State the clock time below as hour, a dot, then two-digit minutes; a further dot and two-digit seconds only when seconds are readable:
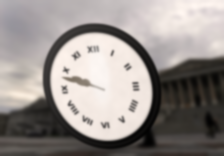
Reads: 9.48
